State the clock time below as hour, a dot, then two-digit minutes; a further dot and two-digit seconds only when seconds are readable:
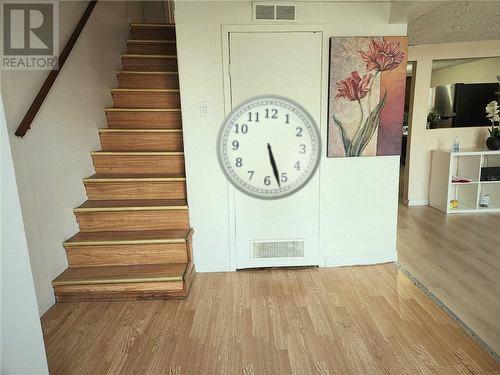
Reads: 5.27
